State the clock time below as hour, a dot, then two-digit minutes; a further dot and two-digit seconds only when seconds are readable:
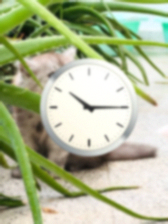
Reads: 10.15
